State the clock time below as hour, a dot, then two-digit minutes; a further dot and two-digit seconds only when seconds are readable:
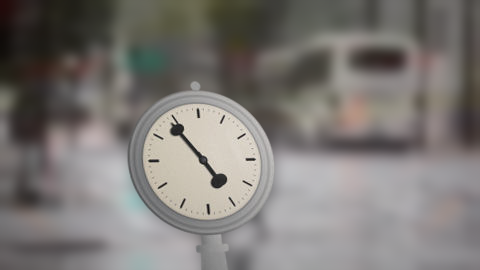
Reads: 4.54
